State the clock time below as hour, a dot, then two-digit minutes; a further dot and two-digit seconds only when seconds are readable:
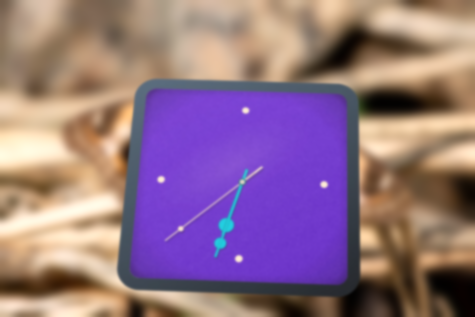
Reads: 6.32.38
